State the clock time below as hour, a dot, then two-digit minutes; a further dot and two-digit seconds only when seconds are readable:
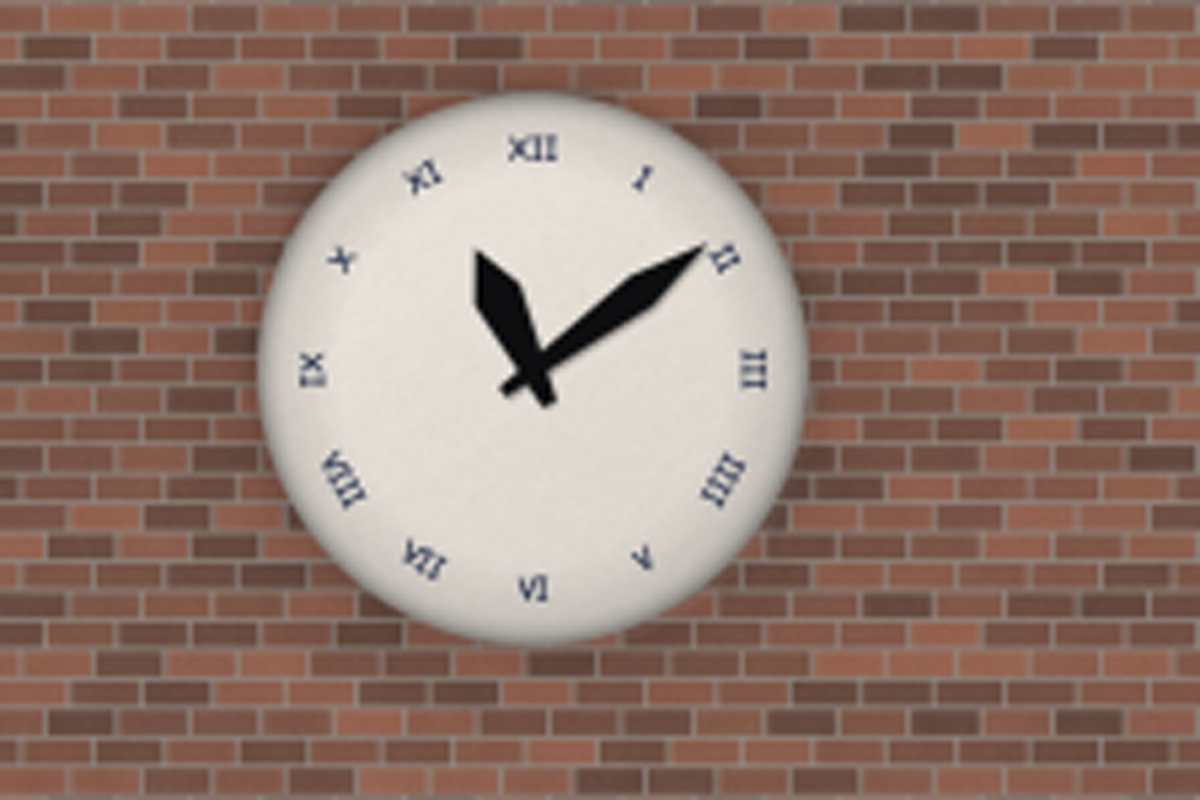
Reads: 11.09
